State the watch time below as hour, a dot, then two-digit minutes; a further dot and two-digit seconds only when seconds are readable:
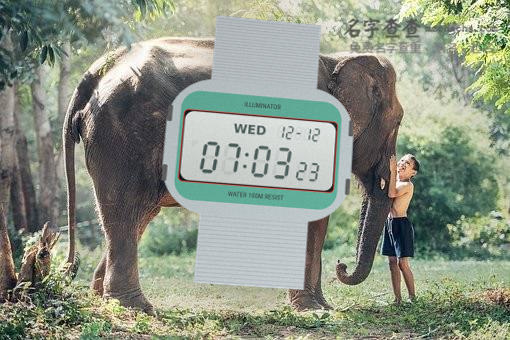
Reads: 7.03.23
